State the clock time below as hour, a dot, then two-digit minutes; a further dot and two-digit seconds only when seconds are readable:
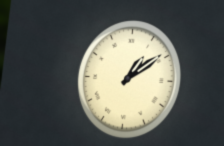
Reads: 1.09
